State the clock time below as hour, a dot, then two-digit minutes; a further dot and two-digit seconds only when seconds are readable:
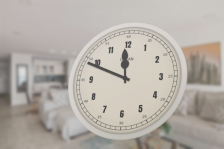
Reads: 11.49
